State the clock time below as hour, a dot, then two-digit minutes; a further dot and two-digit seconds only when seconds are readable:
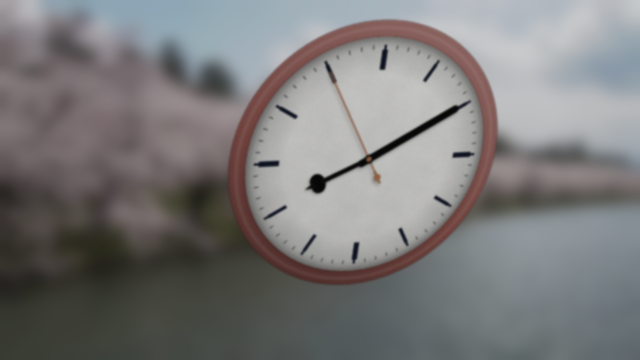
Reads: 8.09.55
